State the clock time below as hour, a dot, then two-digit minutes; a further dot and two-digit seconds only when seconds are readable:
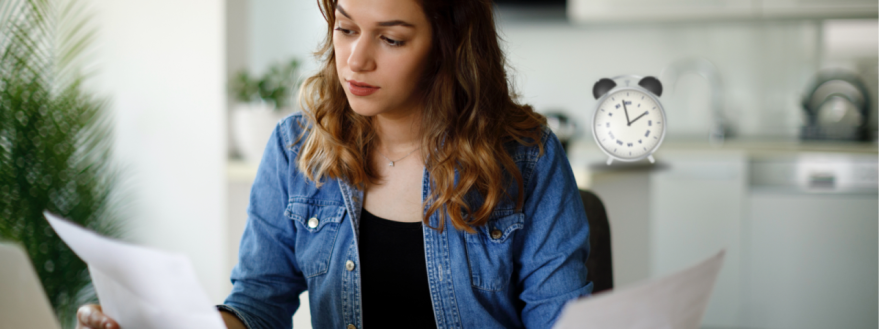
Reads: 1.58
